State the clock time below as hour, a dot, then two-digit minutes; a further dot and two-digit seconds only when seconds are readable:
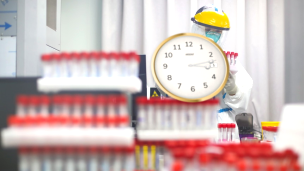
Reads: 3.13
